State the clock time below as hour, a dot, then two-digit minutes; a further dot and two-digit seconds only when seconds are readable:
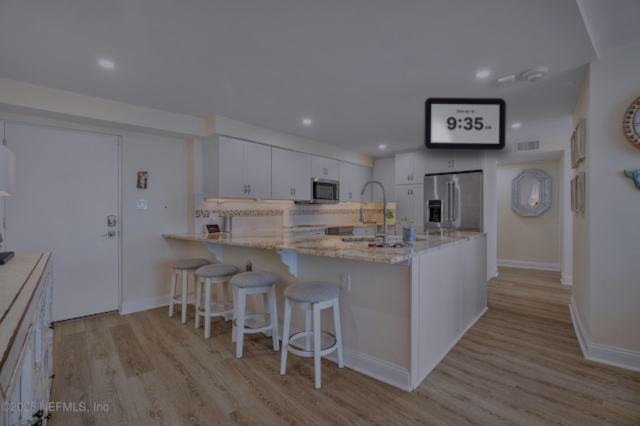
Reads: 9.35
